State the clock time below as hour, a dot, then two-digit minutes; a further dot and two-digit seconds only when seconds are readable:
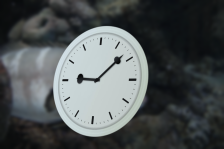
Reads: 9.08
